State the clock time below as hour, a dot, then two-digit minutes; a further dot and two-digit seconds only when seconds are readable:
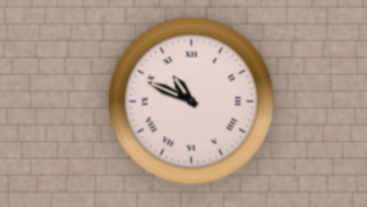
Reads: 10.49
